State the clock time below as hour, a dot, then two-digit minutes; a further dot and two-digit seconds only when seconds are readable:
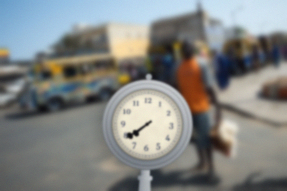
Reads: 7.39
